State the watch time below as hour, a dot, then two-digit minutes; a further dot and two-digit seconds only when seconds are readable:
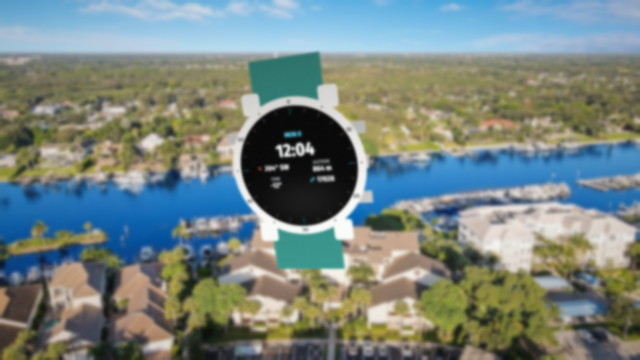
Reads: 12.04
